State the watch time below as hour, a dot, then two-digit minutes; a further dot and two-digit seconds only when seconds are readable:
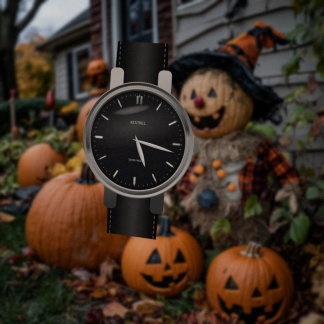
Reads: 5.17
